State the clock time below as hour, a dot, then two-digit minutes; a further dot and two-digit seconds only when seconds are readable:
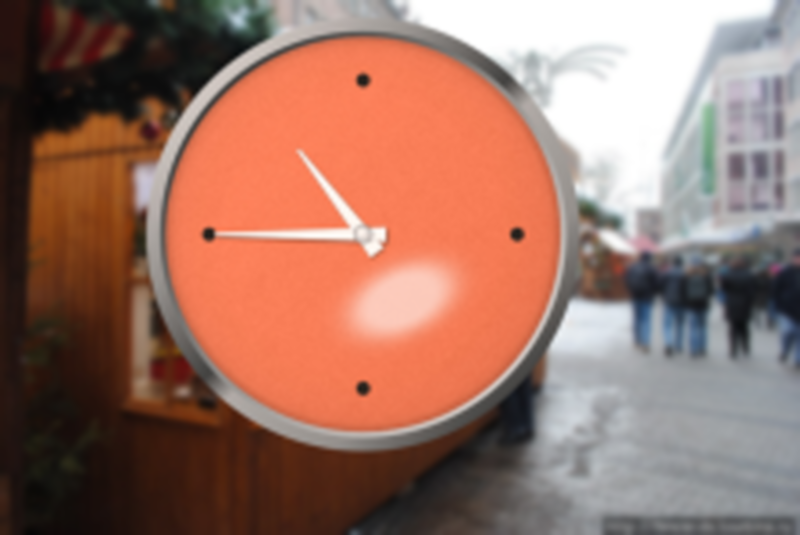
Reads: 10.45
